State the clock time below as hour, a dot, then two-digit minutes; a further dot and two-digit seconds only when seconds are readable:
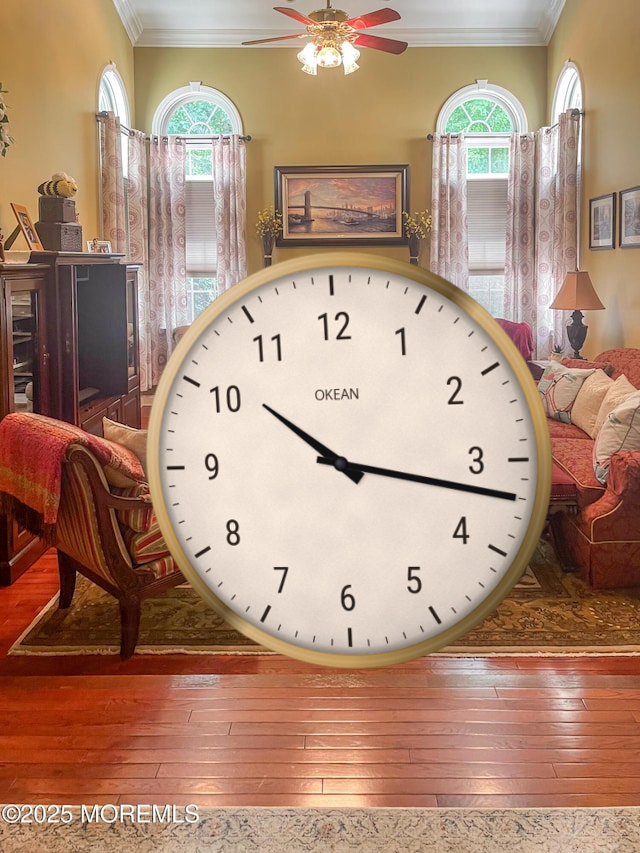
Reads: 10.17
